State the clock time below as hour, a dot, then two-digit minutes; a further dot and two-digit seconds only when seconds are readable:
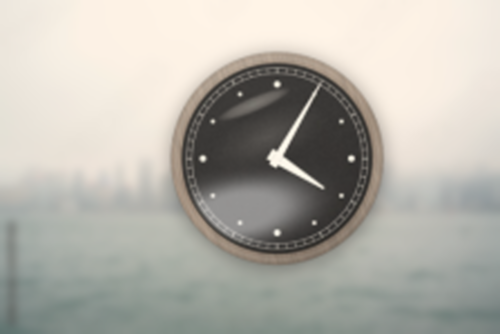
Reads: 4.05
